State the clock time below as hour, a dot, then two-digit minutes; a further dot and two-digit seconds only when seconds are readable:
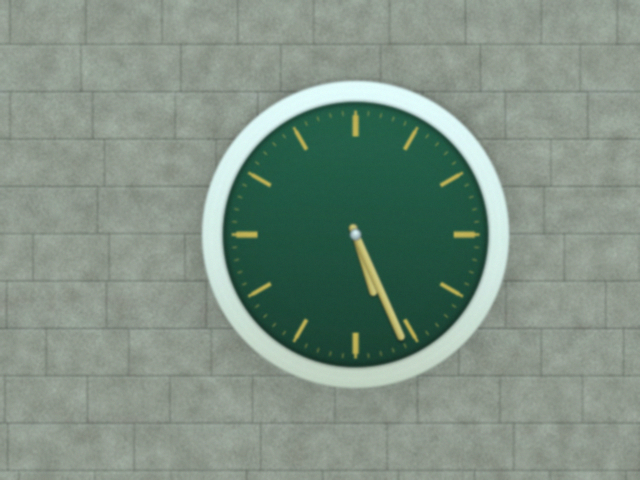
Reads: 5.26
